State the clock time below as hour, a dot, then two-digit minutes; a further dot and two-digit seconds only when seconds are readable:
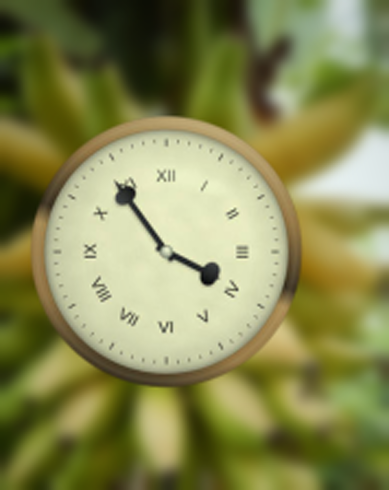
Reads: 3.54
